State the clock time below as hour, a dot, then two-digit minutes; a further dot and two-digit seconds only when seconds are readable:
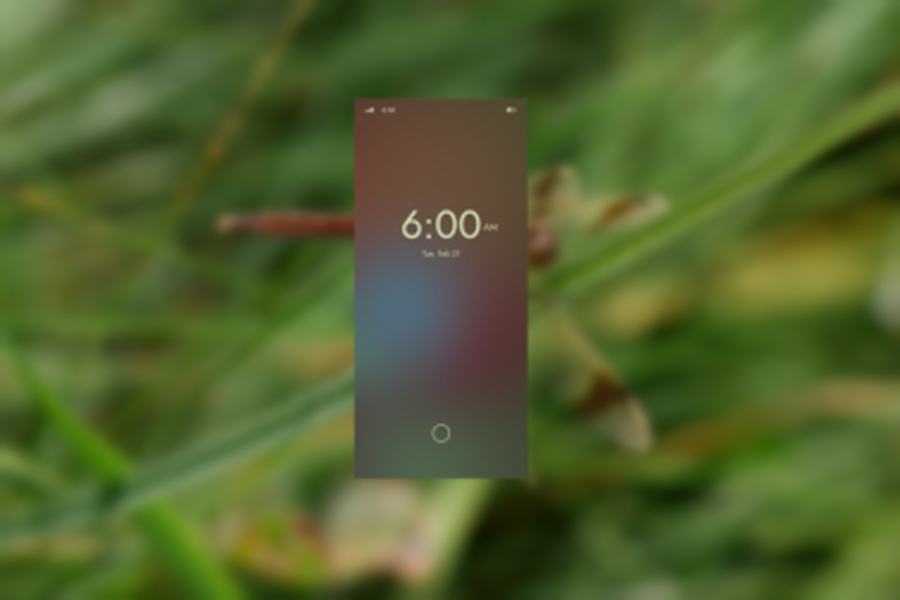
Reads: 6.00
